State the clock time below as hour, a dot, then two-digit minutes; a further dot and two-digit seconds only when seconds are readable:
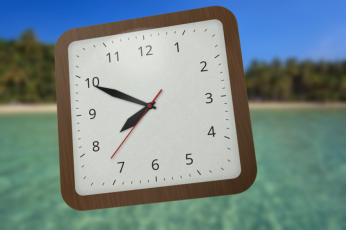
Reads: 7.49.37
